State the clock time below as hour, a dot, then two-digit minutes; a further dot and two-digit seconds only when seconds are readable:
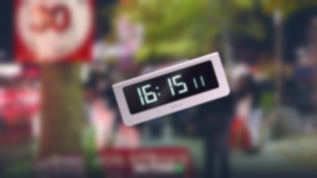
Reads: 16.15
